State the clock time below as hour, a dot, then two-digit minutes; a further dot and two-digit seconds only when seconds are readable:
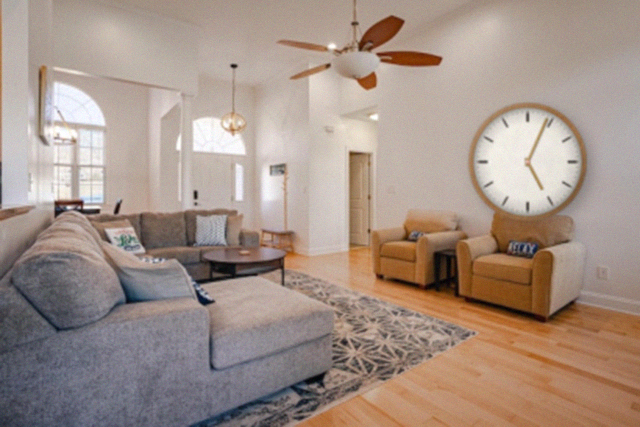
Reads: 5.04
